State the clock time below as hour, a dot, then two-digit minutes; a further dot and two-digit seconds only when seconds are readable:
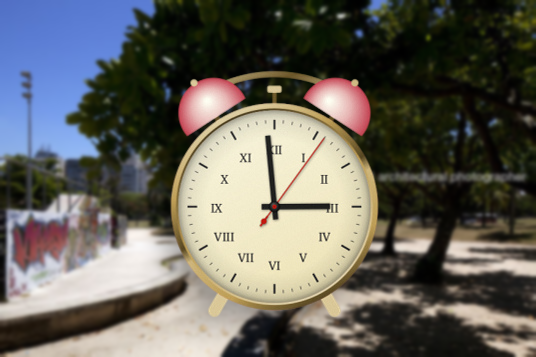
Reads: 2.59.06
